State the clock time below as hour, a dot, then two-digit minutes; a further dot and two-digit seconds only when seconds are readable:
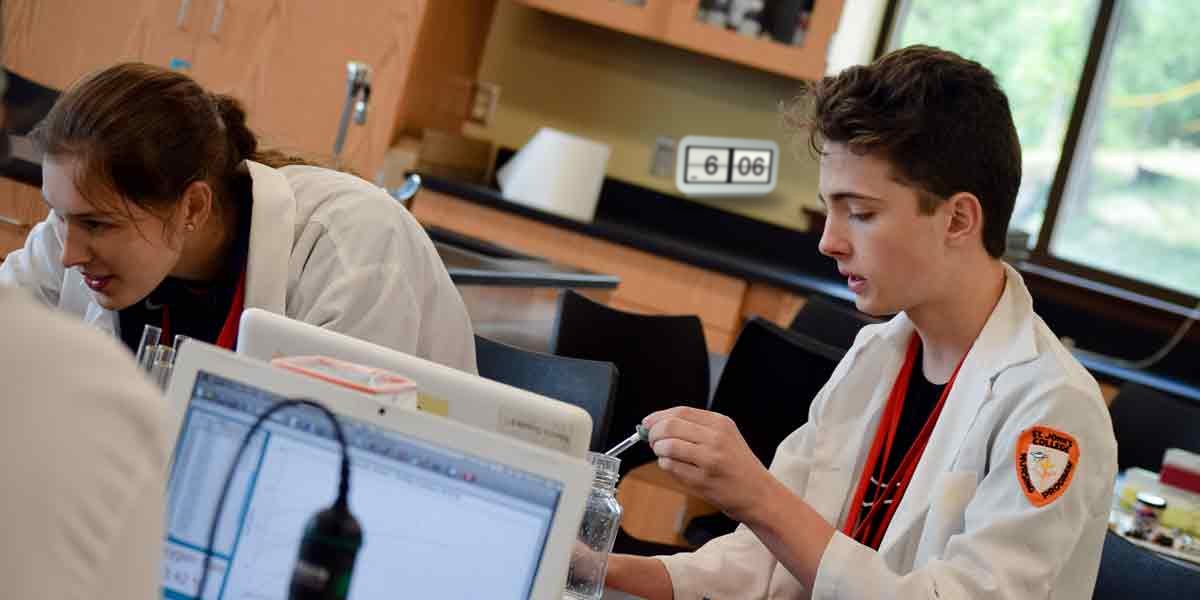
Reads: 6.06
